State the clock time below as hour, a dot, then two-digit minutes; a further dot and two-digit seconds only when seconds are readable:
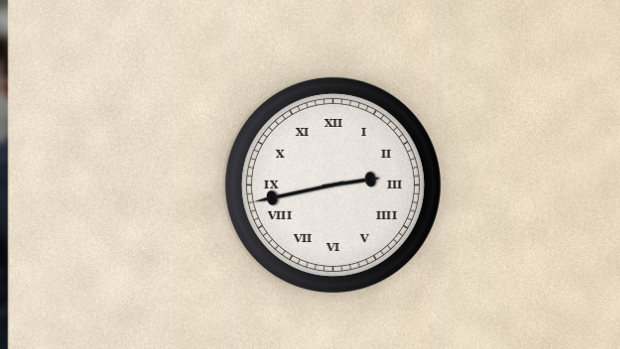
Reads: 2.43
